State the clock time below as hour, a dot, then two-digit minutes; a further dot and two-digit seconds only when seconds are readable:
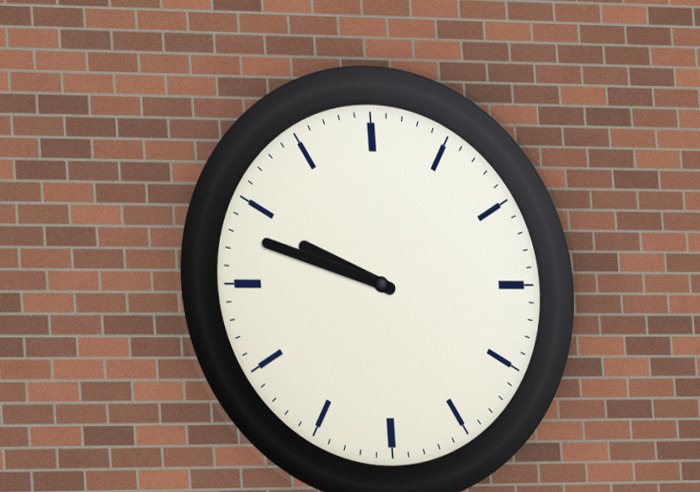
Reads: 9.48
